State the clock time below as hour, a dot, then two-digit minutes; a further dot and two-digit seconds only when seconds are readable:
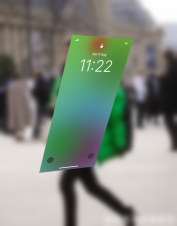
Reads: 11.22
